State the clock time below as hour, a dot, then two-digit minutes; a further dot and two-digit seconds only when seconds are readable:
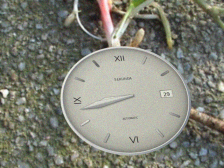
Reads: 8.43
